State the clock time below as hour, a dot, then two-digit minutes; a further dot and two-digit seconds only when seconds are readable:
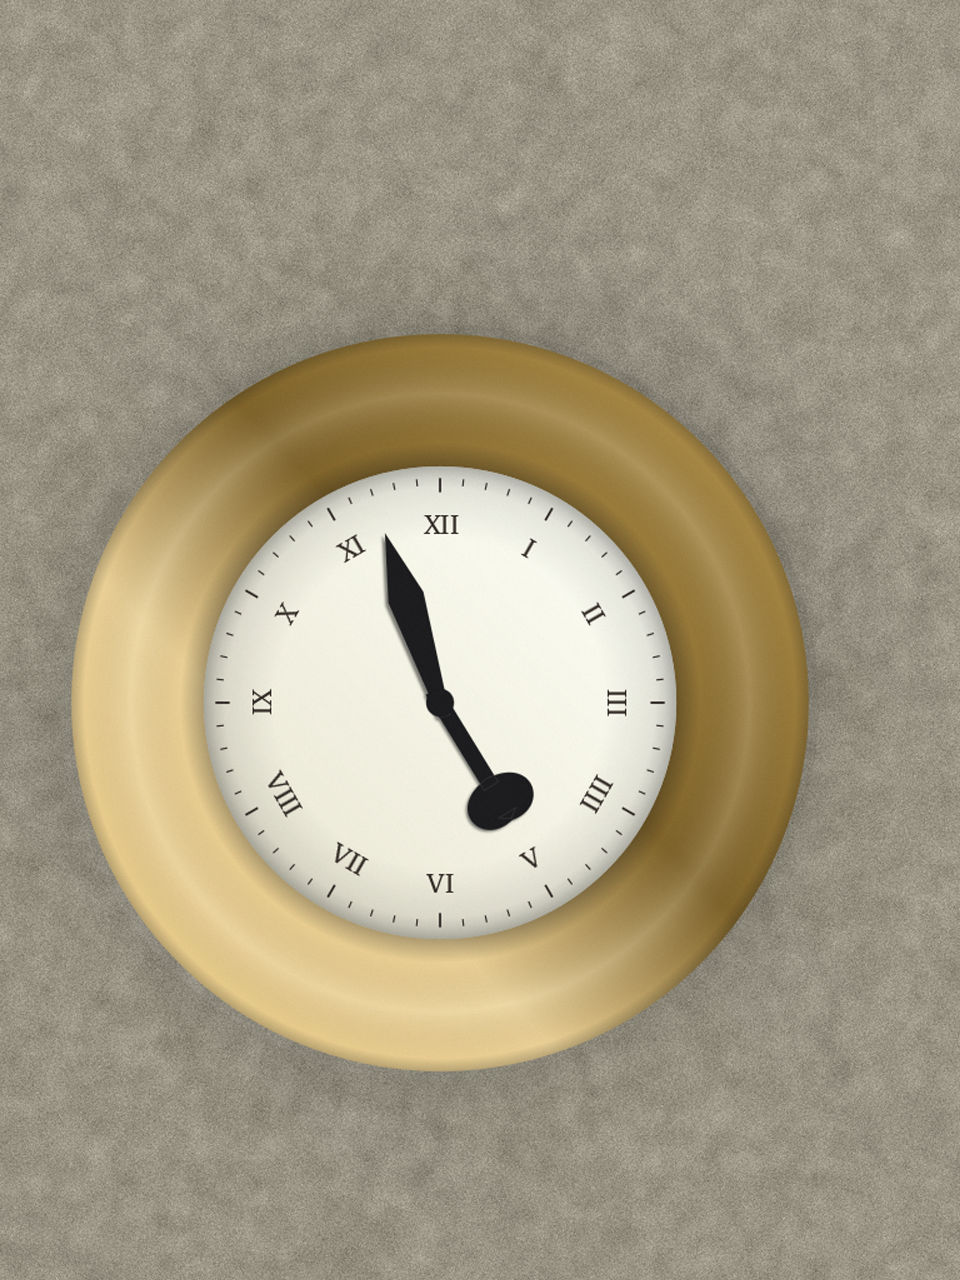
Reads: 4.57
